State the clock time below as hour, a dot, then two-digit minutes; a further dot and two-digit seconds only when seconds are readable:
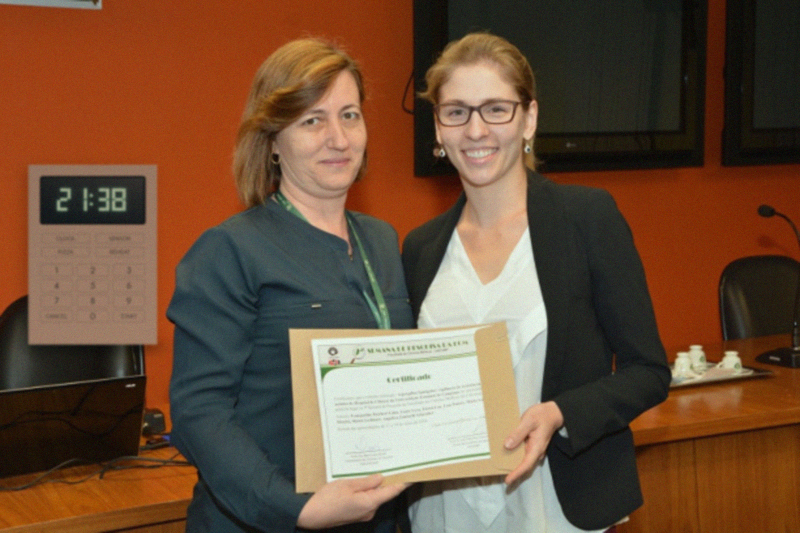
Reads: 21.38
